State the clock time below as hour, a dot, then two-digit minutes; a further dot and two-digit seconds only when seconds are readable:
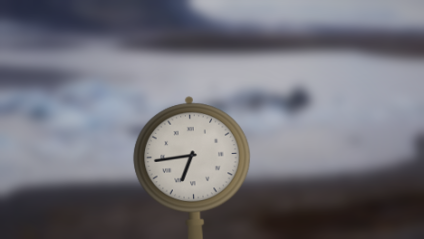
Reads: 6.44
